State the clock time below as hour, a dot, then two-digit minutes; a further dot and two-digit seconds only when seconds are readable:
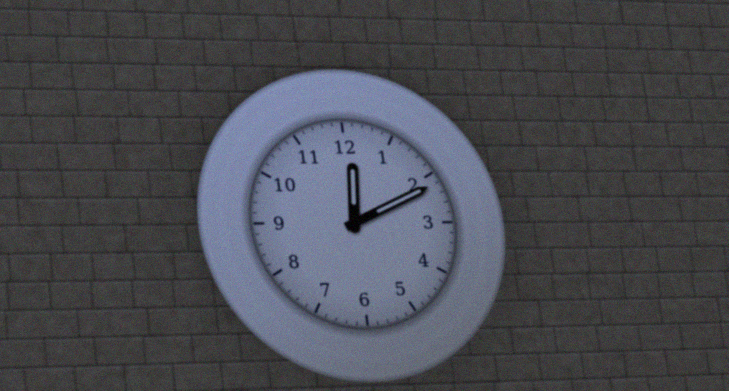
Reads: 12.11
